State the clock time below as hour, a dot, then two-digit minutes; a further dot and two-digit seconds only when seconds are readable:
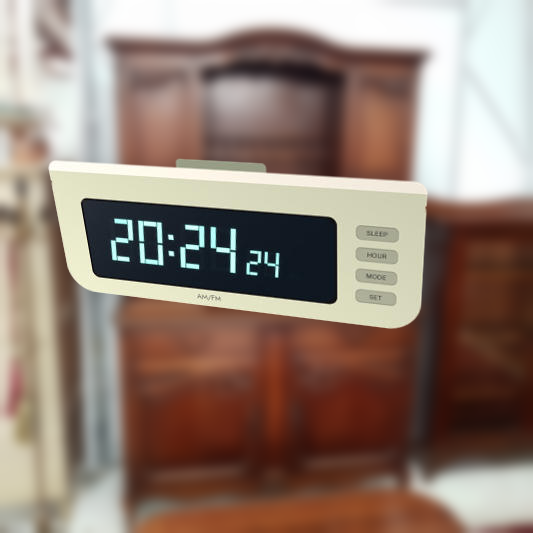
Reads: 20.24.24
